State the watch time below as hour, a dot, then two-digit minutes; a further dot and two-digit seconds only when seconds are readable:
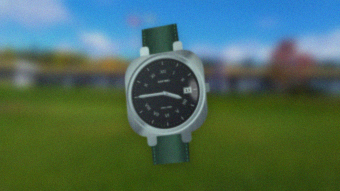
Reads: 3.45
